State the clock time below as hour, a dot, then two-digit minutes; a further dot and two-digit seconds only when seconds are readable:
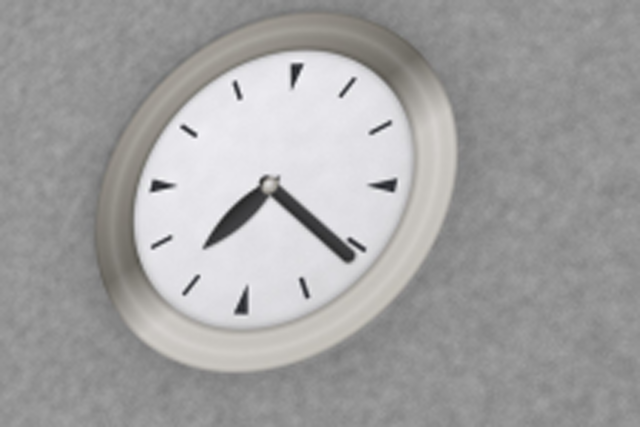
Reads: 7.21
